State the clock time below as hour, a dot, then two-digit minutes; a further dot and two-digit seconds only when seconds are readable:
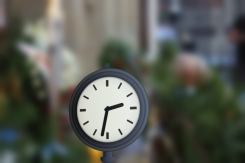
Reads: 2.32
